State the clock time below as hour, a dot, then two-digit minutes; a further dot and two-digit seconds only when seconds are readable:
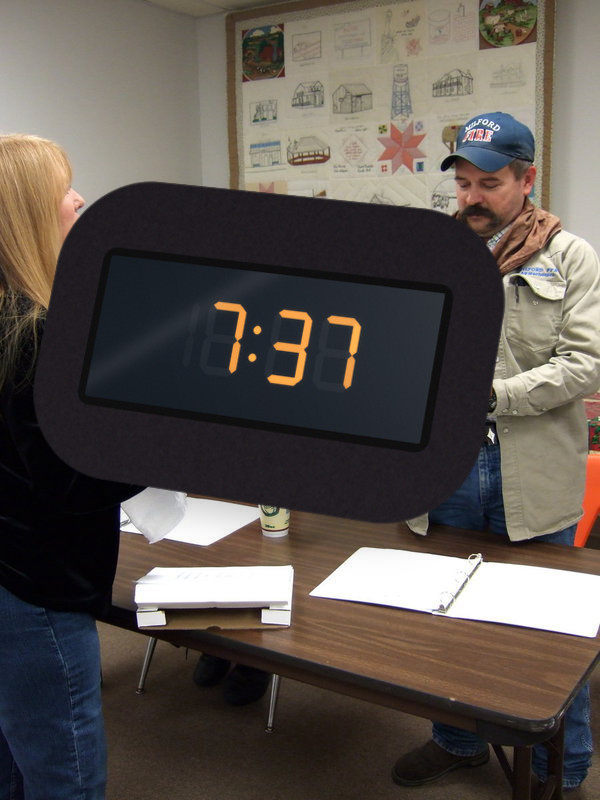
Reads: 7.37
